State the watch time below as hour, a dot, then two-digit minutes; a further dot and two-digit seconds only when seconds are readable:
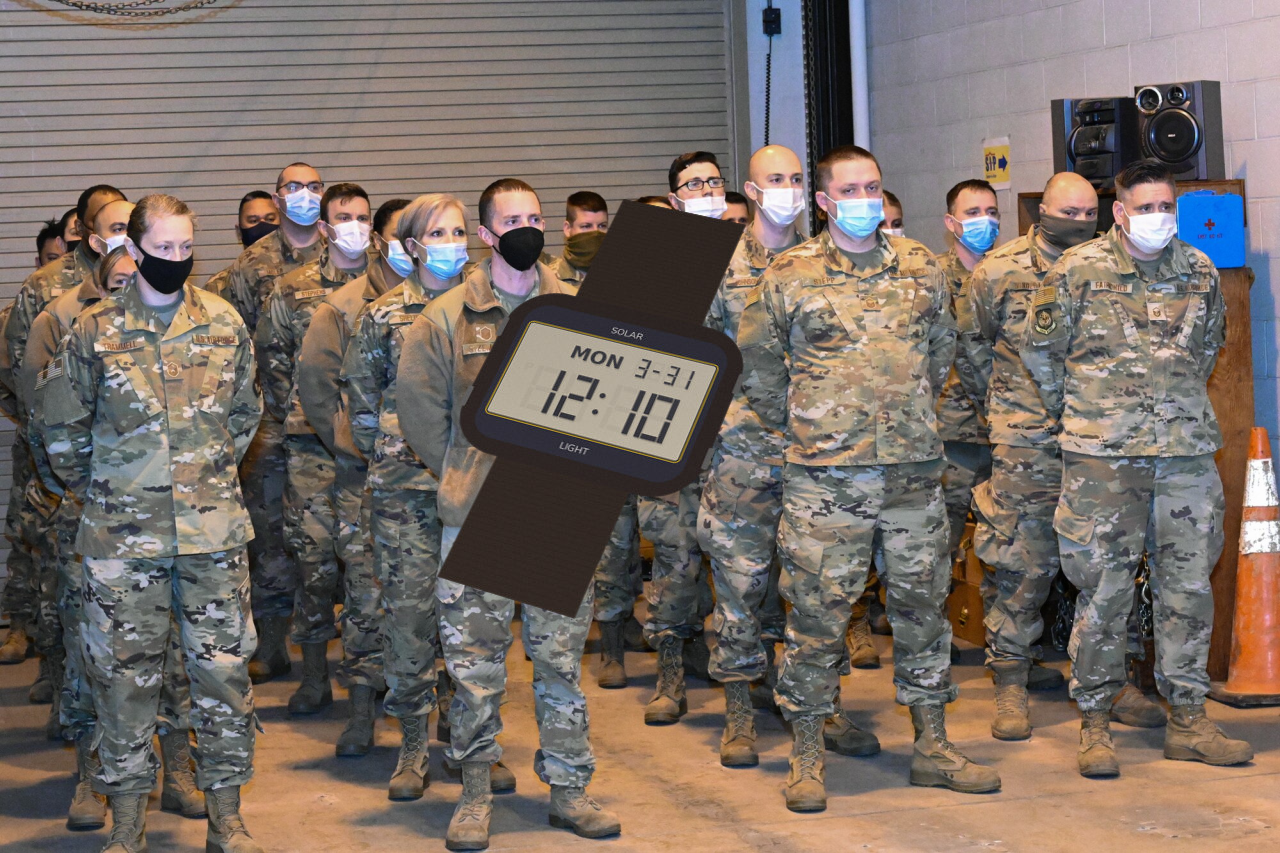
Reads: 12.10
